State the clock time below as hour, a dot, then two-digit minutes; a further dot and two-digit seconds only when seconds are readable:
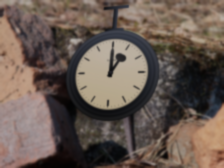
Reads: 1.00
